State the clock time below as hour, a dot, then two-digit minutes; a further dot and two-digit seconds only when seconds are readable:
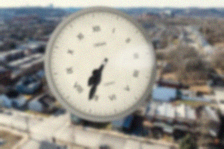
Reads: 7.36
